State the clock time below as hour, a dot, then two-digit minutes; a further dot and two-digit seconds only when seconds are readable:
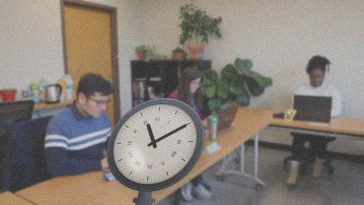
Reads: 11.10
